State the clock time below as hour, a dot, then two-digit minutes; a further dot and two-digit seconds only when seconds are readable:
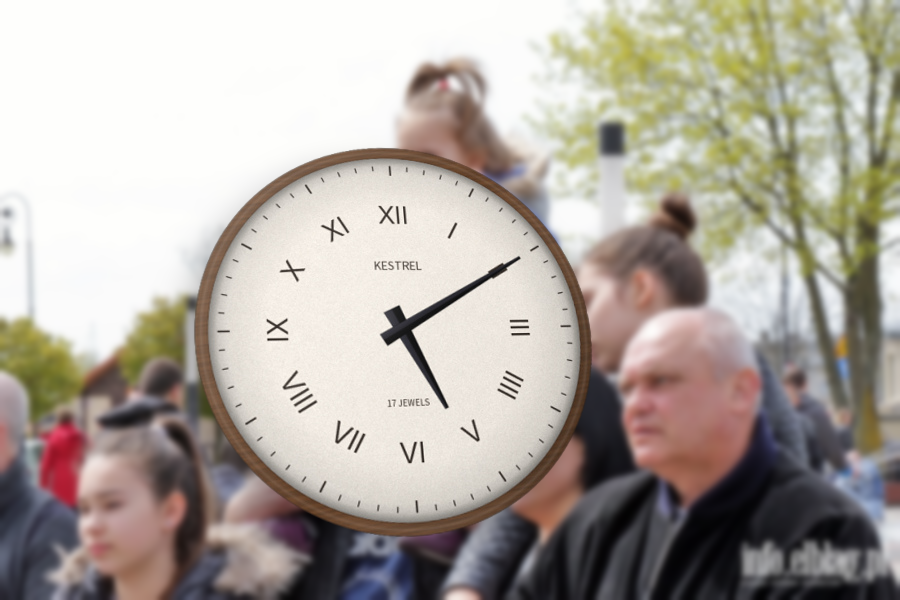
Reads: 5.10
